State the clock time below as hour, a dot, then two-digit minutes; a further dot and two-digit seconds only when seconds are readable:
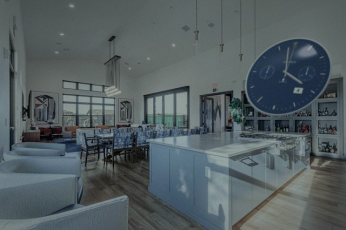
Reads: 3.58
